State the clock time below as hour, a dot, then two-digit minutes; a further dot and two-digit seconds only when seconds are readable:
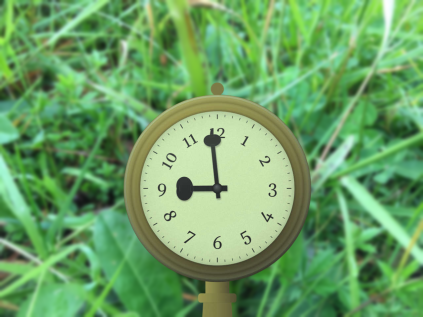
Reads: 8.59
